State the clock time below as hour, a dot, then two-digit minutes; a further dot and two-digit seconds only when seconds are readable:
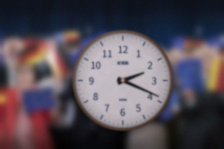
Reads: 2.19
